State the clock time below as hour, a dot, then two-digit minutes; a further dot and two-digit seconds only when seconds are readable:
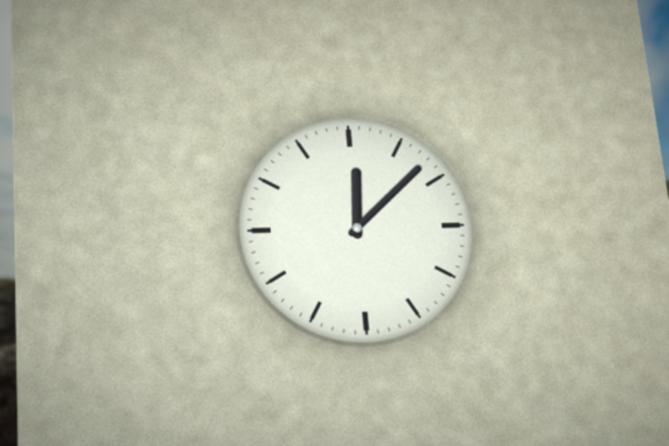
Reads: 12.08
